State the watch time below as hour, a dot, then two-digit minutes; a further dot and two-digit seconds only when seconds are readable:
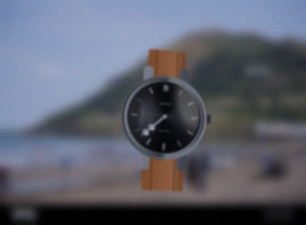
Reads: 7.38
